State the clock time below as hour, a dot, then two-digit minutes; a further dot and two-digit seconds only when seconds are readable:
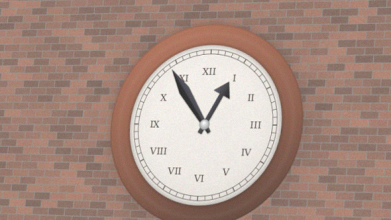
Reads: 12.54
